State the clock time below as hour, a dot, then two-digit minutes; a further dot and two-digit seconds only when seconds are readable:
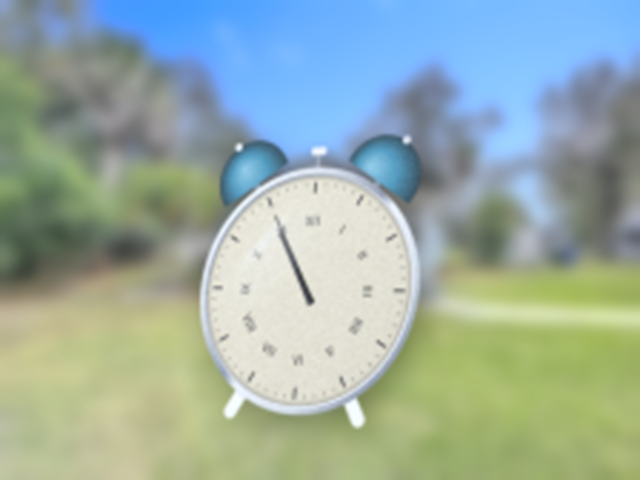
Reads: 10.55
